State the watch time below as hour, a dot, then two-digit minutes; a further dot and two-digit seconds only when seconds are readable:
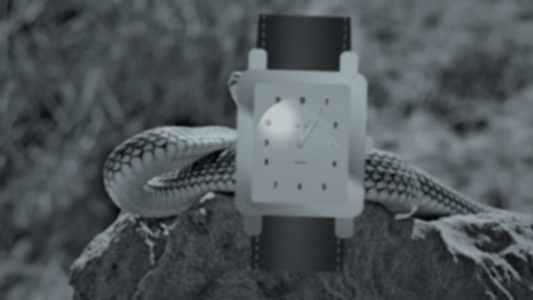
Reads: 12.05
